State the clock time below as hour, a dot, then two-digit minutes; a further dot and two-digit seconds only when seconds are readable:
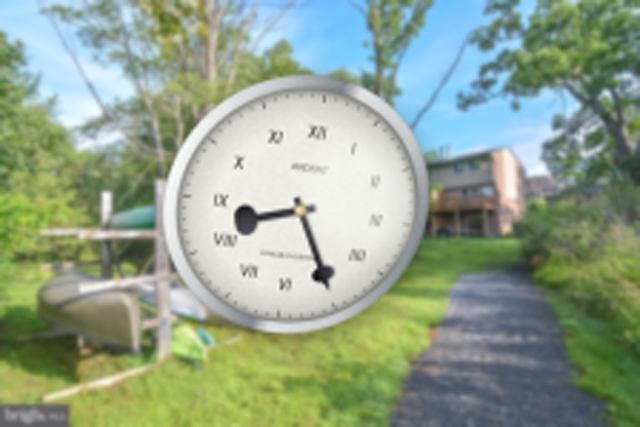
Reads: 8.25
